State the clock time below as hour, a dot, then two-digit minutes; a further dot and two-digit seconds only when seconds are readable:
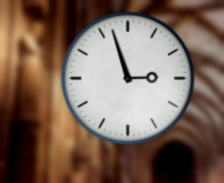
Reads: 2.57
